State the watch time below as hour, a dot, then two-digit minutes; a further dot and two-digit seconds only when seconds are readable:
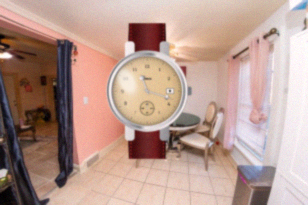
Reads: 11.18
